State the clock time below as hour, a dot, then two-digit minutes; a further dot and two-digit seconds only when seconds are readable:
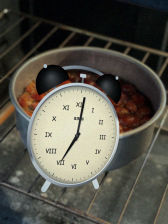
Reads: 7.01
